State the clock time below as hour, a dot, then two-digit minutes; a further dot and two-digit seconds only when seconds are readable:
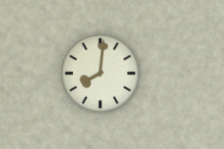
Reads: 8.01
